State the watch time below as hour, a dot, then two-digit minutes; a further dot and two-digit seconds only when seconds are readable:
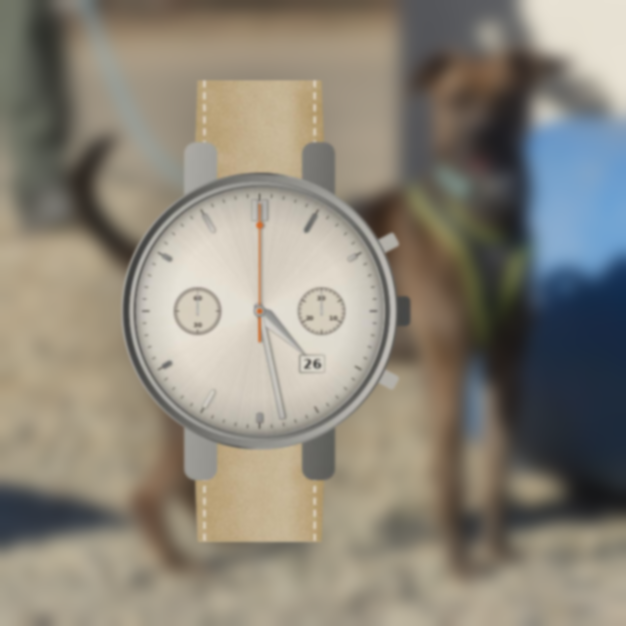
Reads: 4.28
